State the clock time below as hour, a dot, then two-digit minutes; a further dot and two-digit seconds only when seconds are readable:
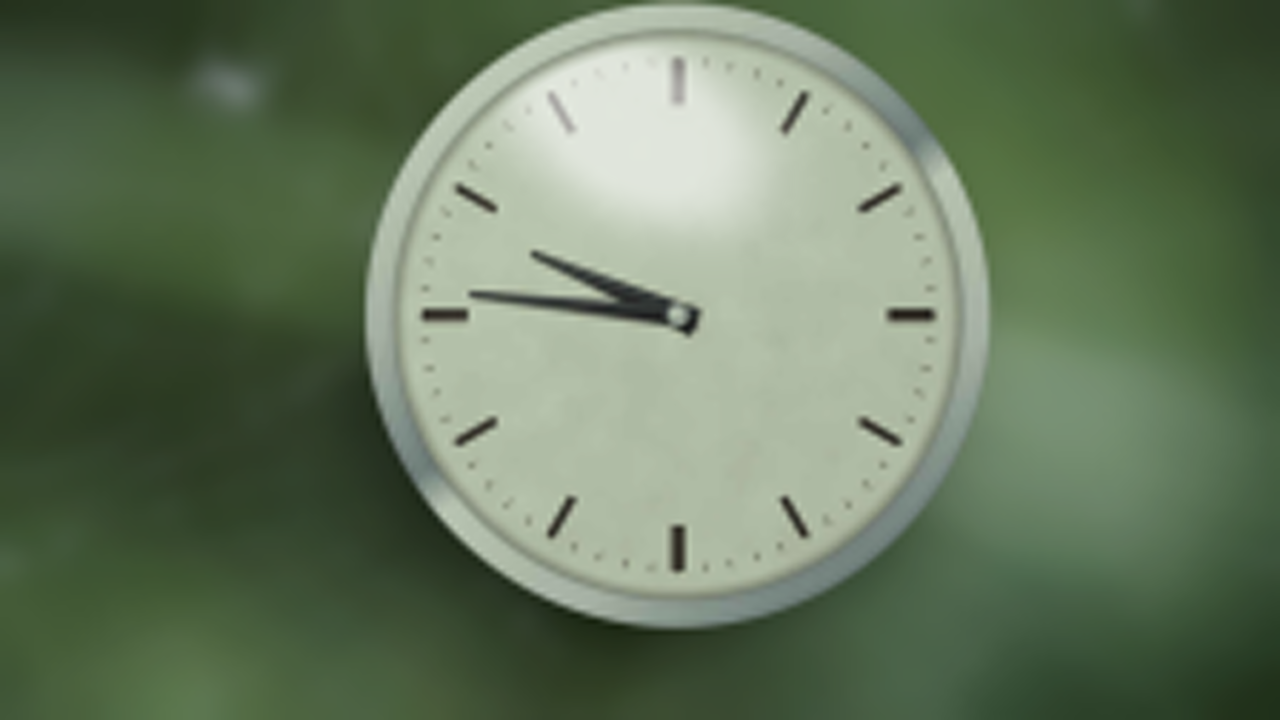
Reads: 9.46
